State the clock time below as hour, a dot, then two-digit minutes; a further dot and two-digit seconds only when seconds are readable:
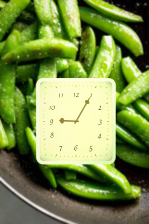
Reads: 9.05
